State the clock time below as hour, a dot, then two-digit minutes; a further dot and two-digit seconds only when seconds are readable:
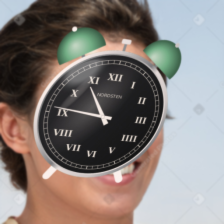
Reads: 10.46
